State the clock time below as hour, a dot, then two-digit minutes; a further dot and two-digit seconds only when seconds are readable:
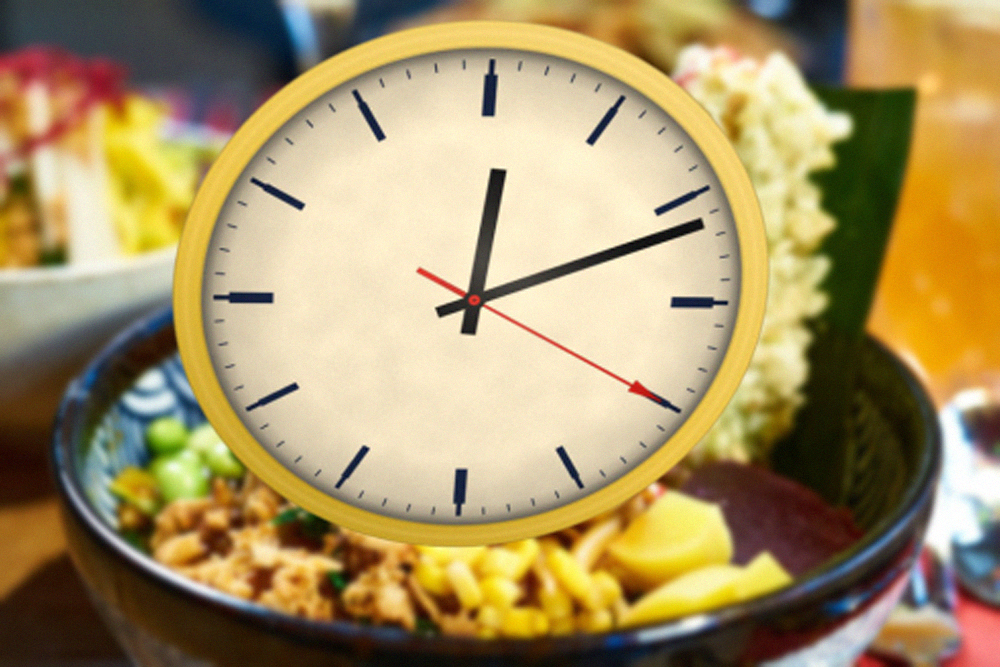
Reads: 12.11.20
